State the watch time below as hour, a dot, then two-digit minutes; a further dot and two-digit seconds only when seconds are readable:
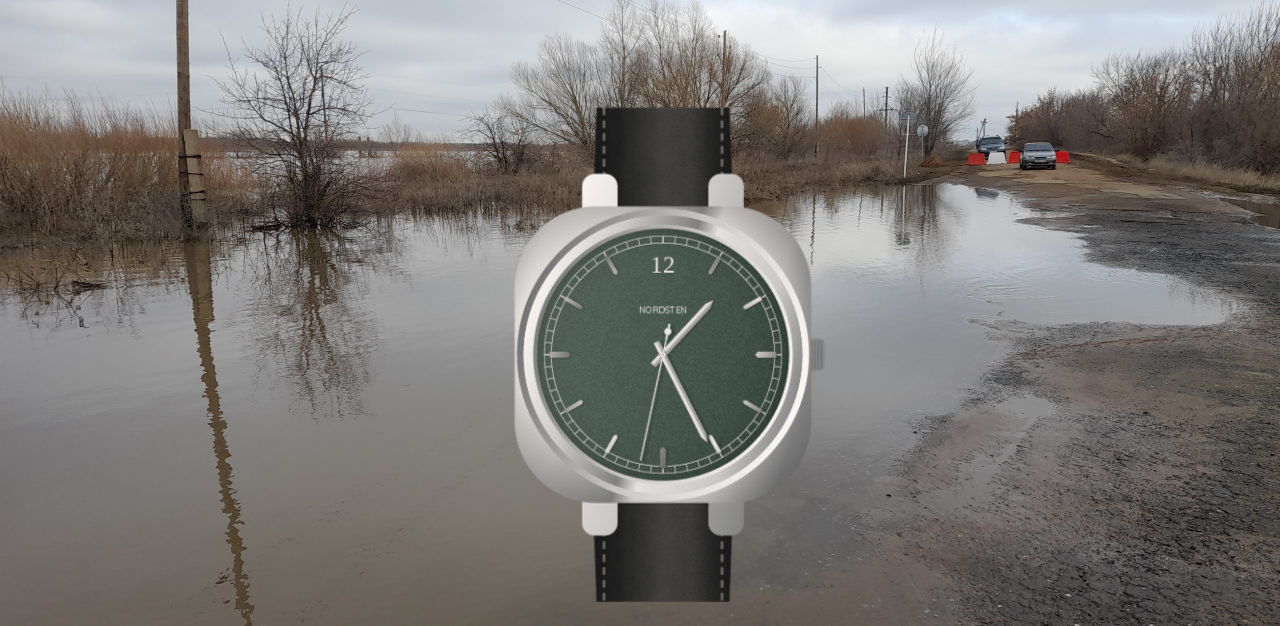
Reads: 1.25.32
